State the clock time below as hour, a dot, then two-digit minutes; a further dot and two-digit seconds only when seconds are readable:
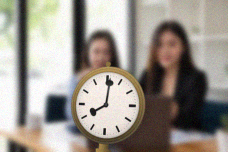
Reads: 8.01
